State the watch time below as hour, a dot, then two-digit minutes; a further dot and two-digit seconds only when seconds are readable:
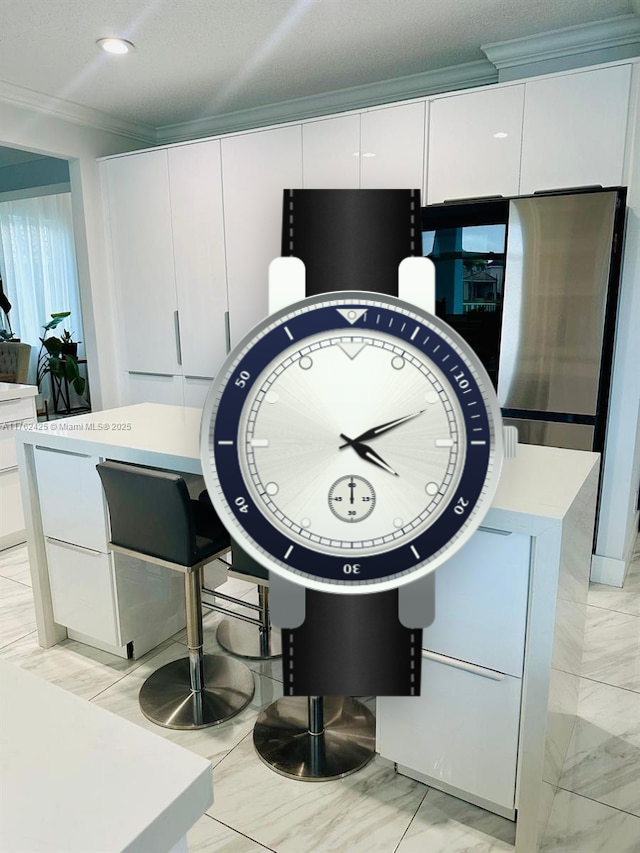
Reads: 4.11
